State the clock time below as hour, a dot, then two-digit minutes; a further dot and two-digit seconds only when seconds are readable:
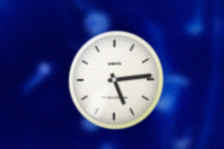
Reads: 5.14
